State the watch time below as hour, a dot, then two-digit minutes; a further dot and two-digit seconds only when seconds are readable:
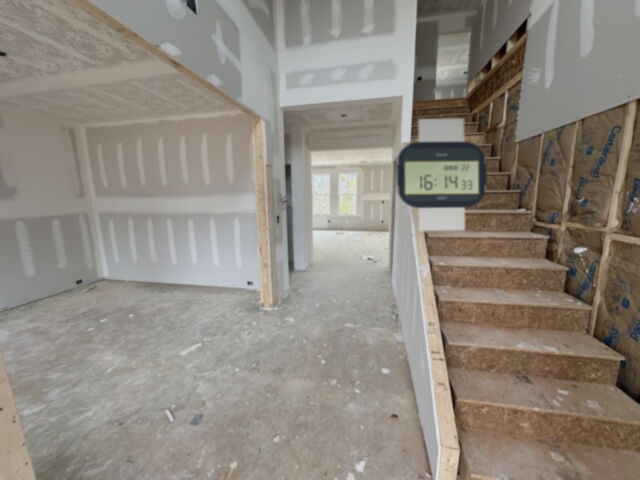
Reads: 16.14
